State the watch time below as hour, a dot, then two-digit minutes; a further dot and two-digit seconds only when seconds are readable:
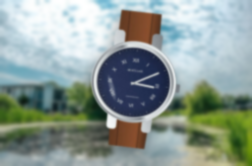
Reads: 3.10
